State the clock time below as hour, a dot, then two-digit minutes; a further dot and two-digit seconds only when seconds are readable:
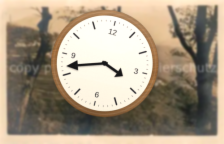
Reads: 3.42
